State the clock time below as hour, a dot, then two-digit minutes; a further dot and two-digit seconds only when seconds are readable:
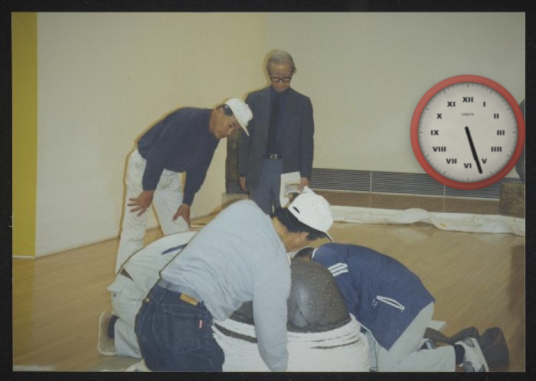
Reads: 5.27
